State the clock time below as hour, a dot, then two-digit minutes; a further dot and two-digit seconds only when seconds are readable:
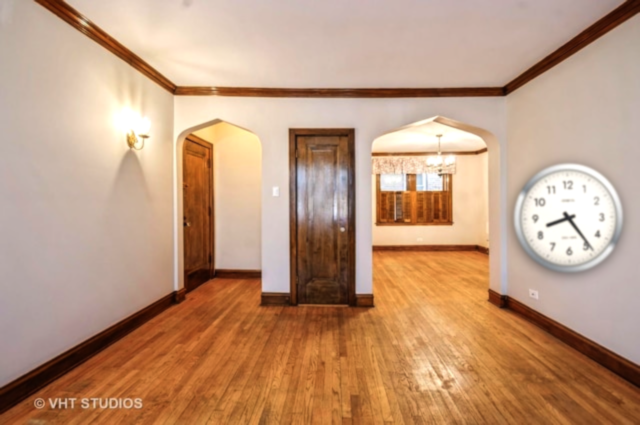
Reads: 8.24
